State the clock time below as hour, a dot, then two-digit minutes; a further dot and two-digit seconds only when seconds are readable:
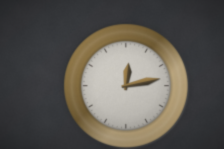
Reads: 12.13
